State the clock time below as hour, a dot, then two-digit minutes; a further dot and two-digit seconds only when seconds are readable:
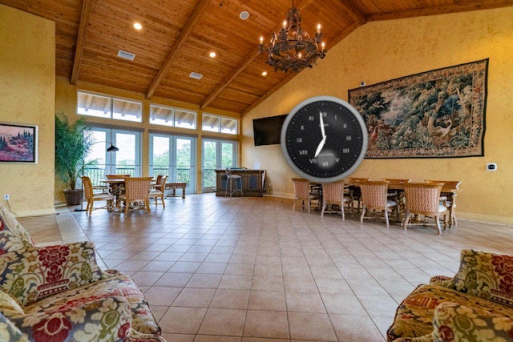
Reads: 6.59
